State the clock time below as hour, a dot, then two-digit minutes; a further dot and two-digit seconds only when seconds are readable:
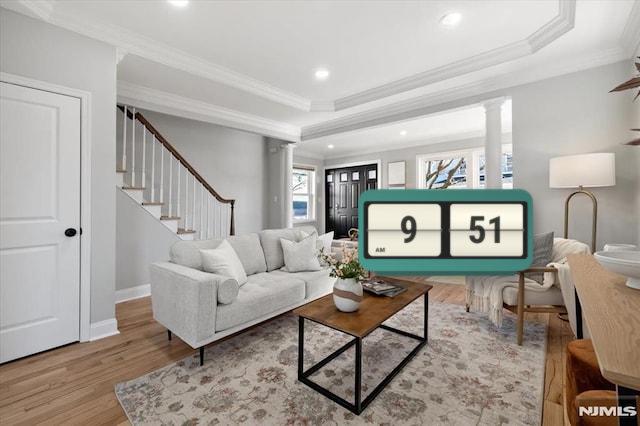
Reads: 9.51
